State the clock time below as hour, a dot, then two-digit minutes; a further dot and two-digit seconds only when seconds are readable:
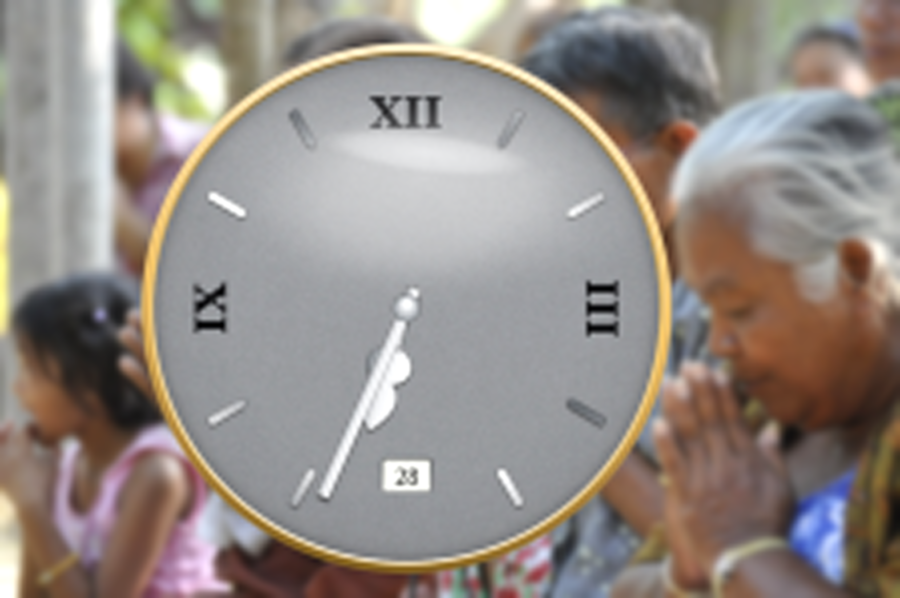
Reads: 6.34
